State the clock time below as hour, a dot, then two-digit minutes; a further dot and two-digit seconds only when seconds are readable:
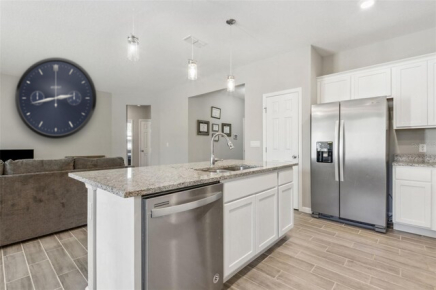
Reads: 2.43
